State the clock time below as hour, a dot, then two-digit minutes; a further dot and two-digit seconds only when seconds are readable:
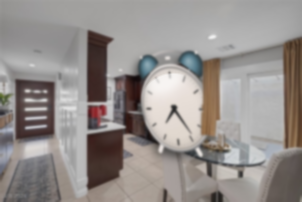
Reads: 7.24
